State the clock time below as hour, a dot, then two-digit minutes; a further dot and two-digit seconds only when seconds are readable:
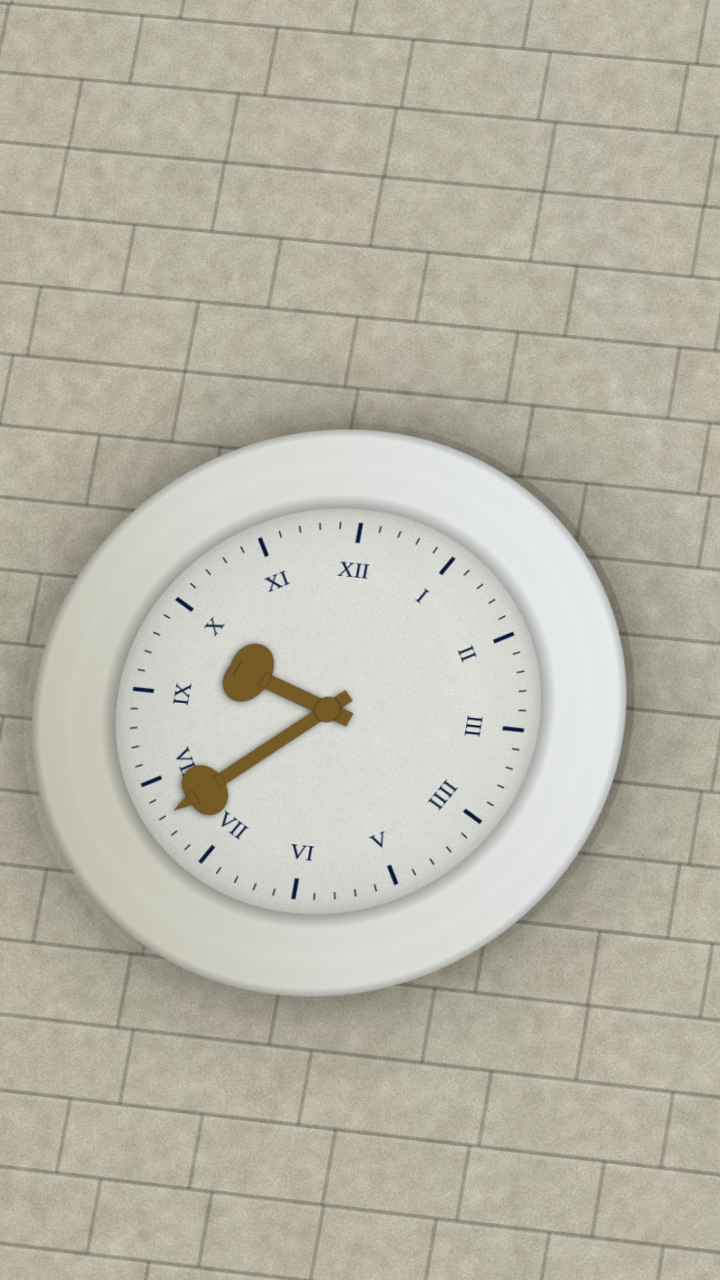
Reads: 9.38
